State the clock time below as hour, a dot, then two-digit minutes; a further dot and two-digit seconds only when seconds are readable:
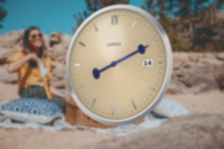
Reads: 8.11
